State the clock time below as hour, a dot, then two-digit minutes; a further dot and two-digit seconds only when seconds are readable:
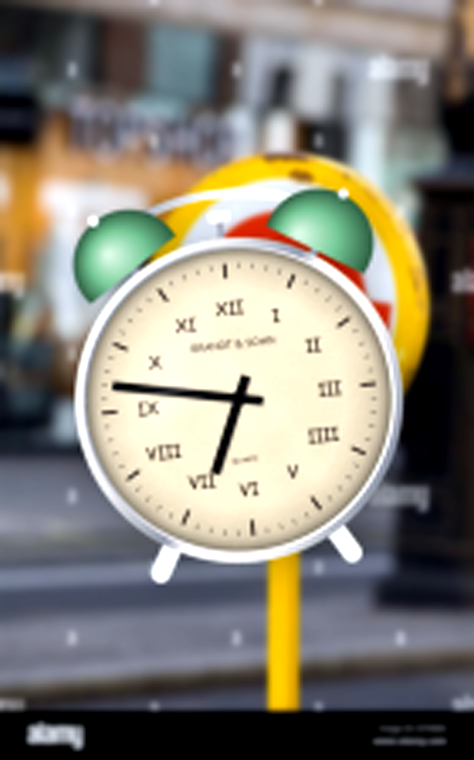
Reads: 6.47
